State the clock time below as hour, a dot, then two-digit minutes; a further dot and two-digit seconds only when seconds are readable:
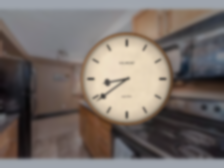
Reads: 8.39
